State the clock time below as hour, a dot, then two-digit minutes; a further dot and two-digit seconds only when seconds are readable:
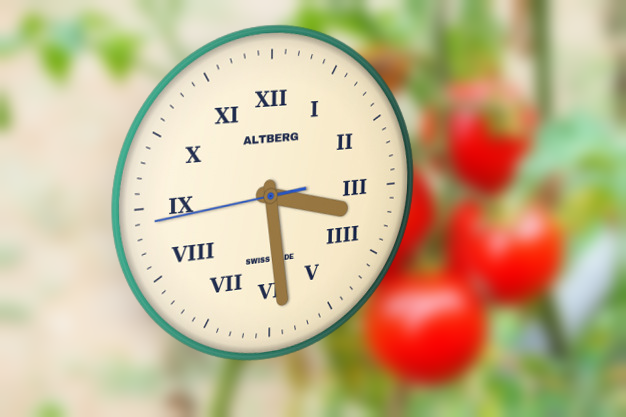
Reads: 3.28.44
